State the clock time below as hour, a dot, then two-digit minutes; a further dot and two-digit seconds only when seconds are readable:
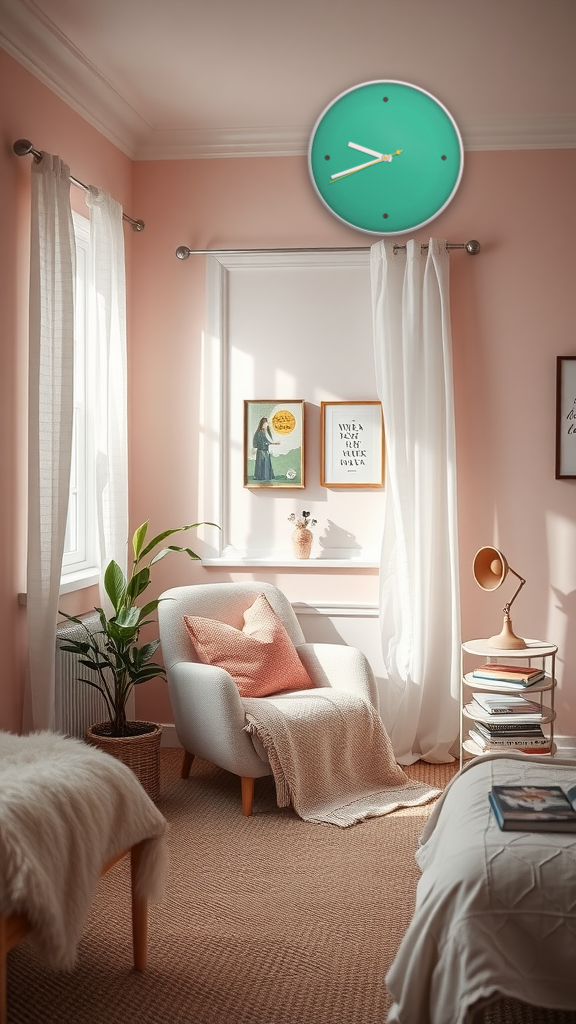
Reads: 9.41.41
